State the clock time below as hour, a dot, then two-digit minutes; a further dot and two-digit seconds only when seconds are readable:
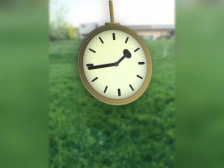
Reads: 1.44
